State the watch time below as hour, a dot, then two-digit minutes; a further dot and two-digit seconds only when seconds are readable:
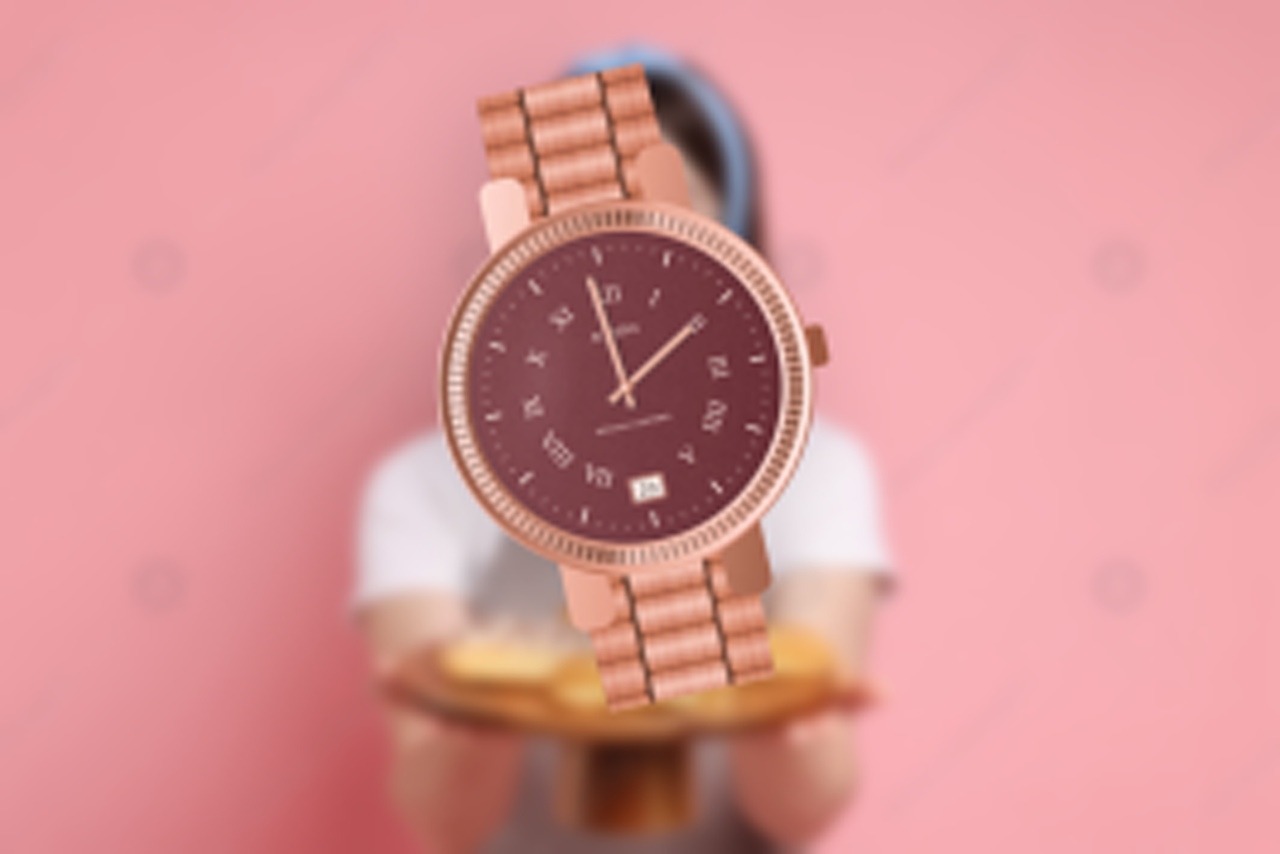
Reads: 1.59
